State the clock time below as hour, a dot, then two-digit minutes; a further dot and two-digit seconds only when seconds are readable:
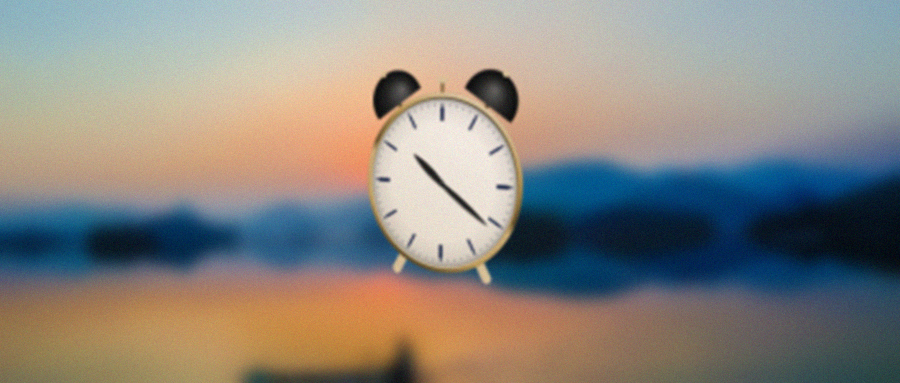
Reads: 10.21
